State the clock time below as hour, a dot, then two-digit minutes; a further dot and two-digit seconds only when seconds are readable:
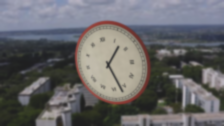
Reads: 1.27
